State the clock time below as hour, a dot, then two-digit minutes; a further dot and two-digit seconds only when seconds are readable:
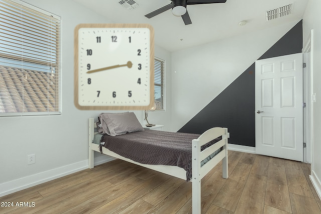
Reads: 2.43
